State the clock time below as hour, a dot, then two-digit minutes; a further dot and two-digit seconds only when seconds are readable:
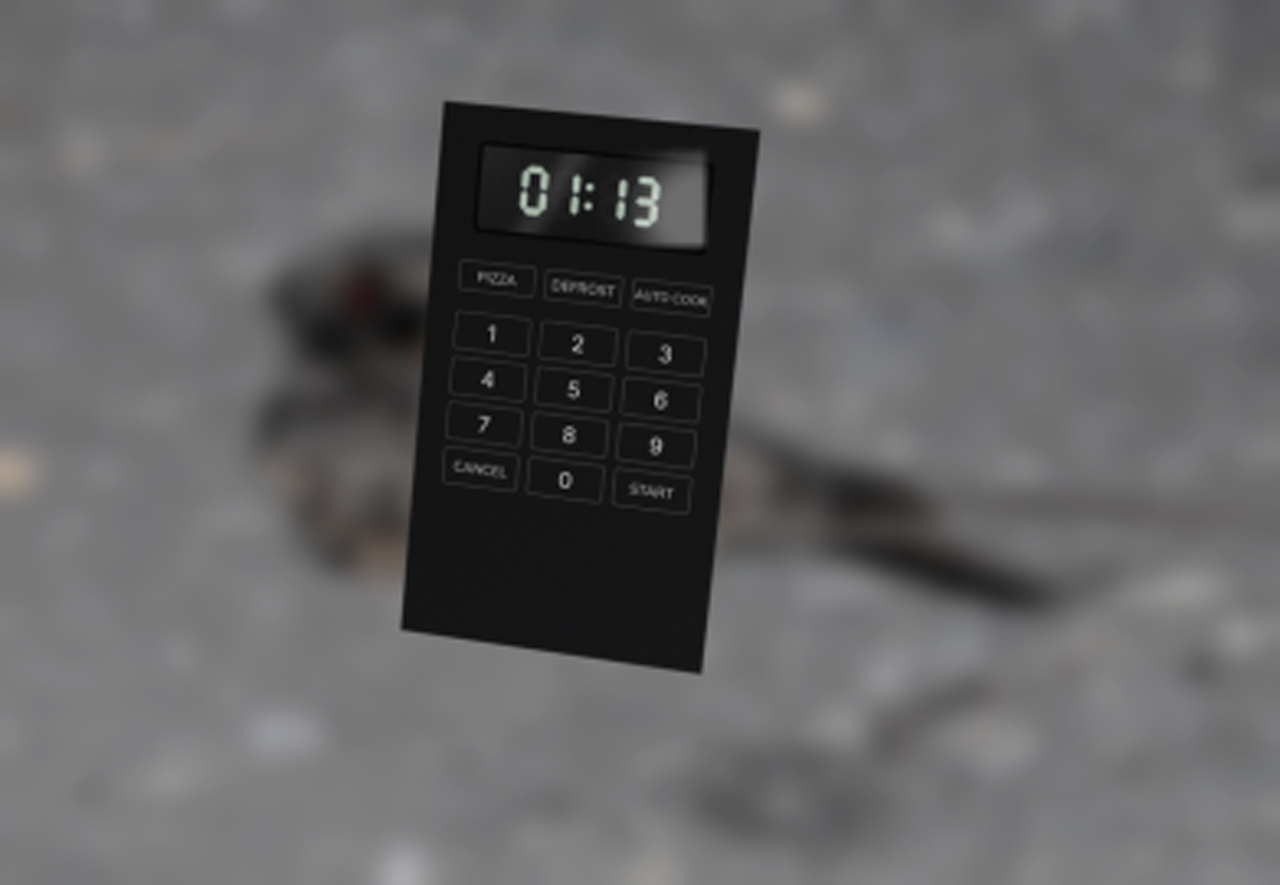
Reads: 1.13
